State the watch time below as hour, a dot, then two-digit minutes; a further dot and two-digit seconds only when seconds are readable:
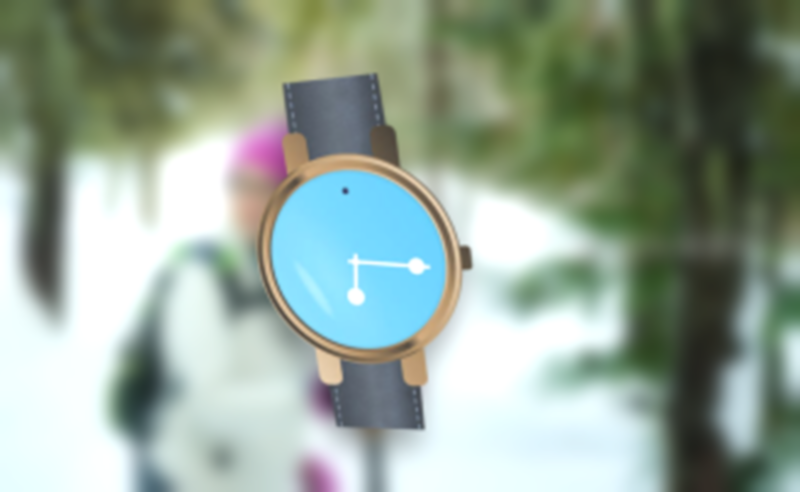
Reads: 6.16
